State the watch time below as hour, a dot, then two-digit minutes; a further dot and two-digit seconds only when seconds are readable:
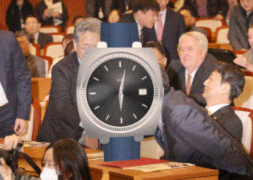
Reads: 6.02
